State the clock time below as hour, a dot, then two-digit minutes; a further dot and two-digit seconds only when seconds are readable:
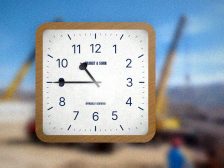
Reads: 10.45
